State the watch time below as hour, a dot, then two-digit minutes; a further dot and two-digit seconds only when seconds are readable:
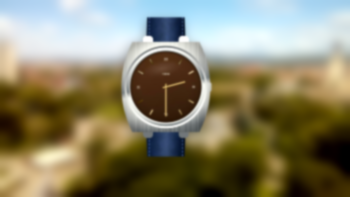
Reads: 2.30
